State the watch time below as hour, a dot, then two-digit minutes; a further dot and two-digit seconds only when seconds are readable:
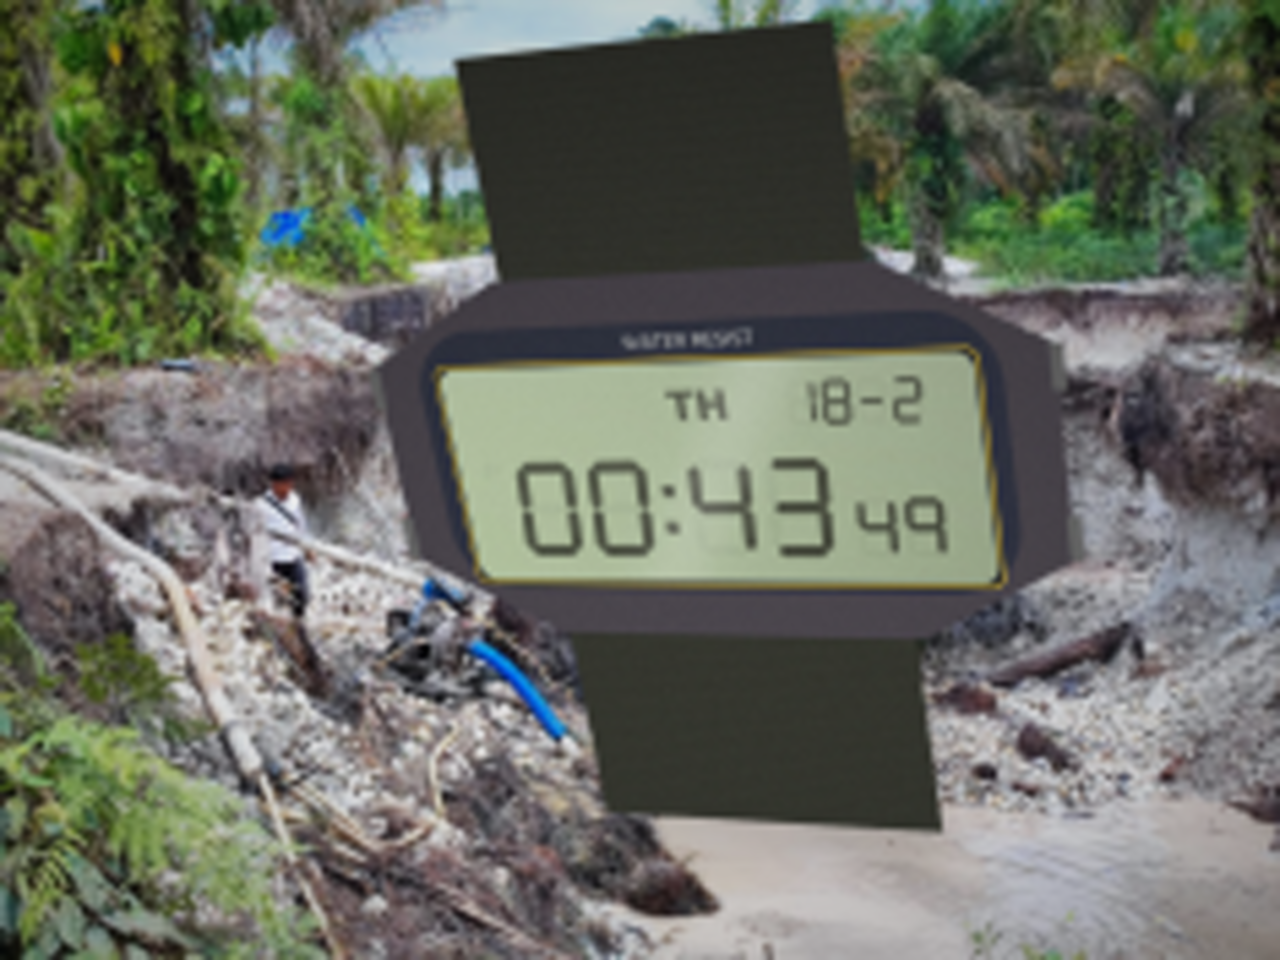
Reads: 0.43.49
